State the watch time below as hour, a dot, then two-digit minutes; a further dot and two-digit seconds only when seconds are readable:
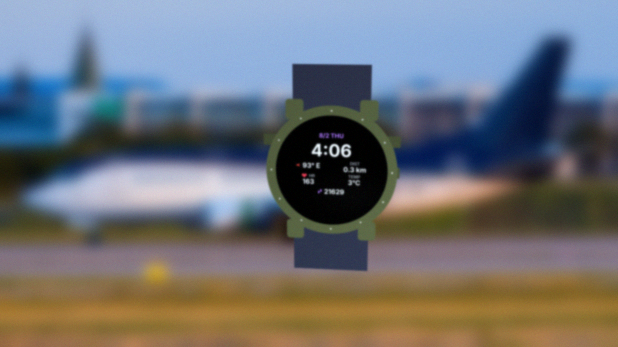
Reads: 4.06
